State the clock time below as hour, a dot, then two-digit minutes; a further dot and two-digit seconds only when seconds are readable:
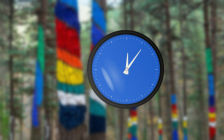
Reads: 12.06
